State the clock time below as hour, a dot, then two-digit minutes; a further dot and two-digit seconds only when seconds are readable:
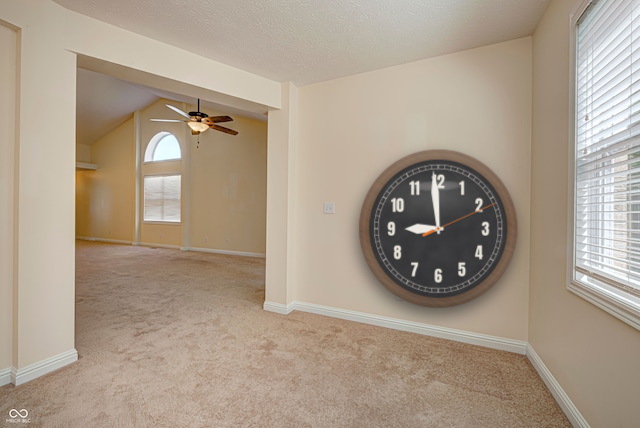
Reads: 8.59.11
